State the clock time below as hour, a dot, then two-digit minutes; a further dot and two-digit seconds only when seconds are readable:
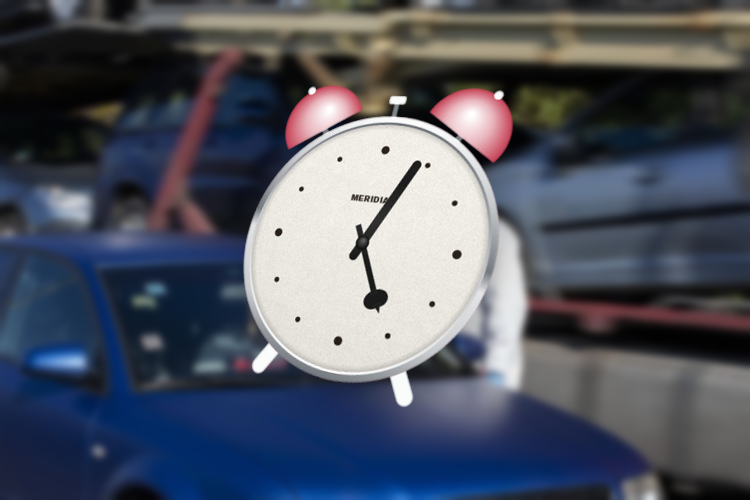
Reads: 5.04
